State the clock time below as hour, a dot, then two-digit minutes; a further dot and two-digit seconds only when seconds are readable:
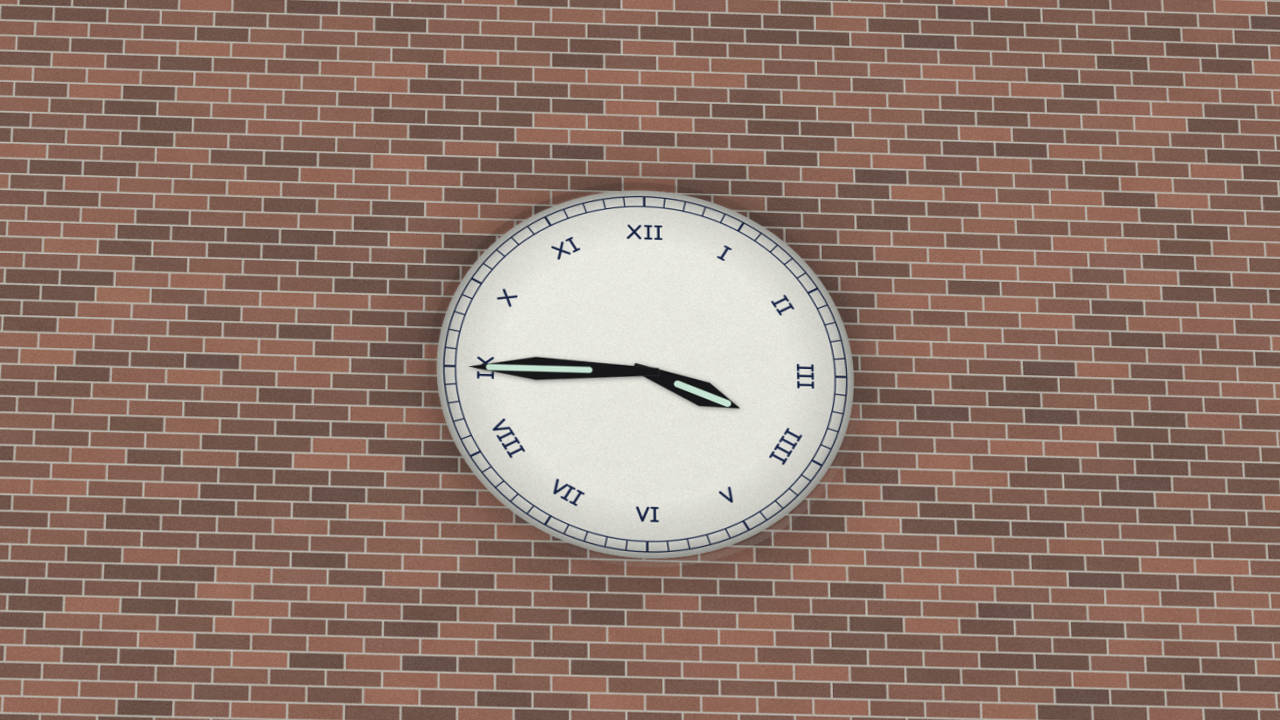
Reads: 3.45
